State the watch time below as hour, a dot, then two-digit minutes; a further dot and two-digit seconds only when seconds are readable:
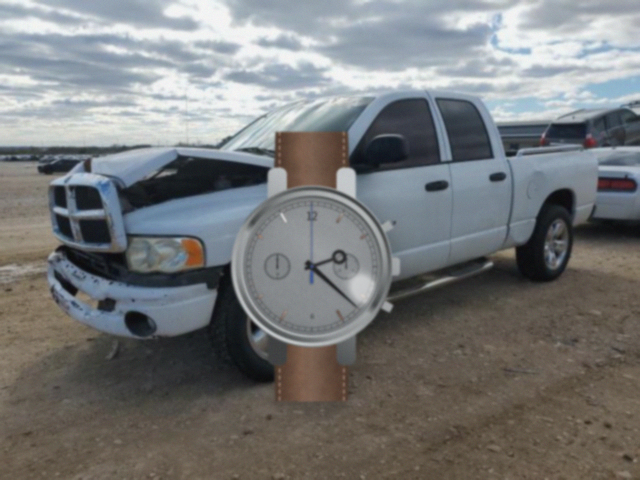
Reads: 2.22
